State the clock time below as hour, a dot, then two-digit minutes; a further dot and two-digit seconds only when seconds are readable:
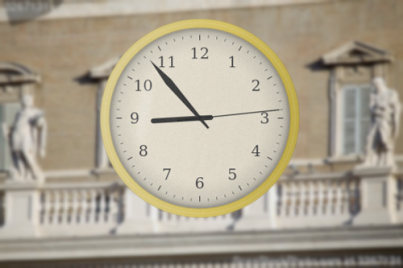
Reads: 8.53.14
